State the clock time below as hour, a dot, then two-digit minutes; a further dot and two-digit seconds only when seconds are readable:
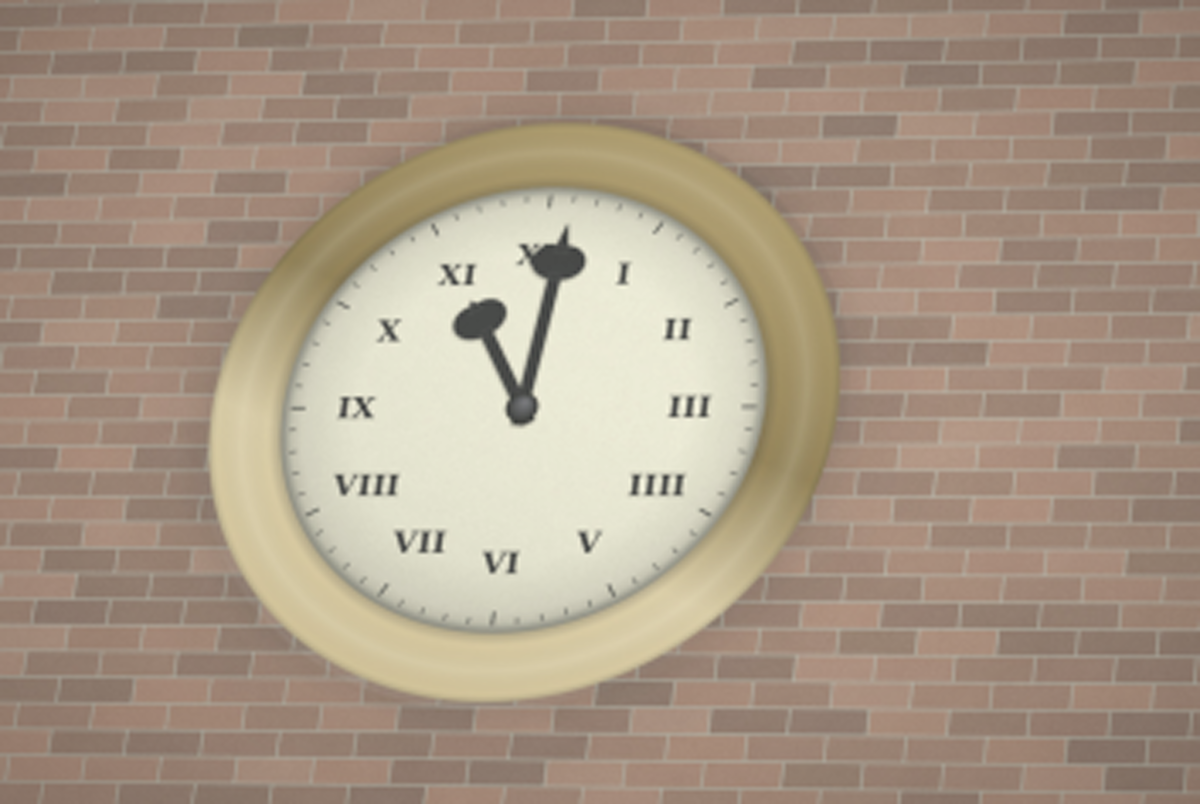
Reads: 11.01
